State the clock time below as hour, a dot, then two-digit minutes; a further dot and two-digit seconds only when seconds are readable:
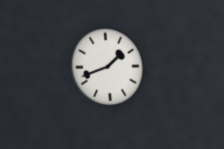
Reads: 1.42
